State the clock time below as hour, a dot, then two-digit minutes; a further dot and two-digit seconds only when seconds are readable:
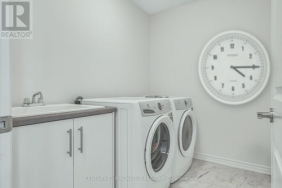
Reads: 4.15
